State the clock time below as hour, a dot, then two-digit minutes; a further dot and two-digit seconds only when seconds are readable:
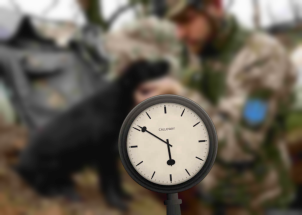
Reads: 5.51
